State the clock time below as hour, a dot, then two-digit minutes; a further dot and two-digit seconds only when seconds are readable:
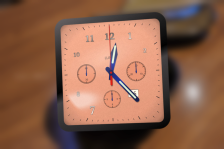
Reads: 12.23
